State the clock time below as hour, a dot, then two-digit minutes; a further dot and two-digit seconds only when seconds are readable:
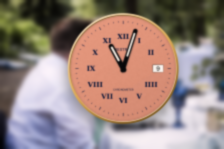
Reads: 11.03
